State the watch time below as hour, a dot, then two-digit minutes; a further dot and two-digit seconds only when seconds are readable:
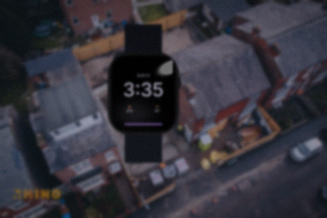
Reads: 3.35
